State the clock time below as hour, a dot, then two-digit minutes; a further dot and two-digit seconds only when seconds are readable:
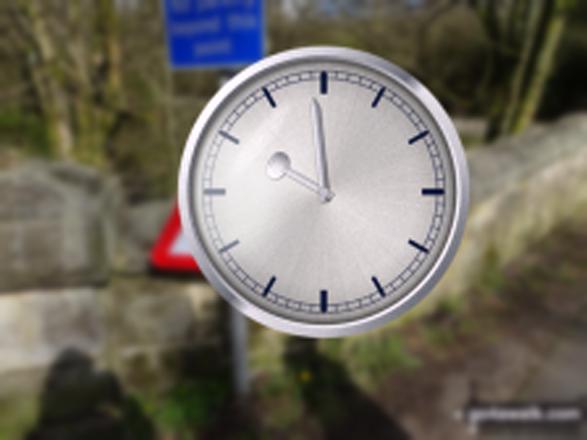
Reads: 9.59
